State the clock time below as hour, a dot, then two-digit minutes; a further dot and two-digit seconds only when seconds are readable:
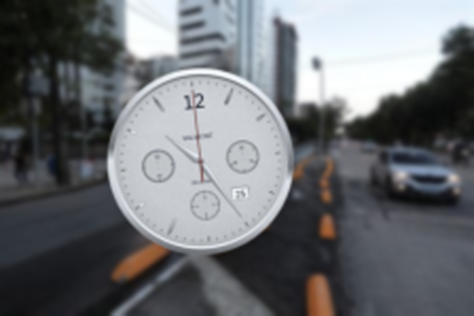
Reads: 10.25
